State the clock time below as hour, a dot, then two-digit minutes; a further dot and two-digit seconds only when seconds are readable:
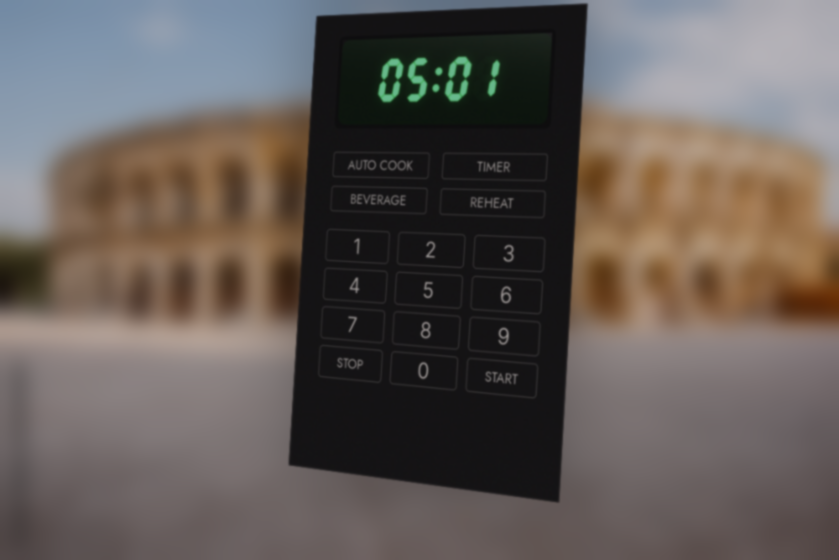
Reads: 5.01
